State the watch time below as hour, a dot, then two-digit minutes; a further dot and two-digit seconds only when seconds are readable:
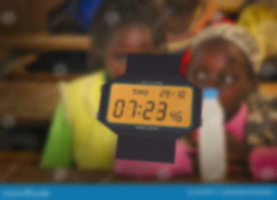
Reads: 7.23
